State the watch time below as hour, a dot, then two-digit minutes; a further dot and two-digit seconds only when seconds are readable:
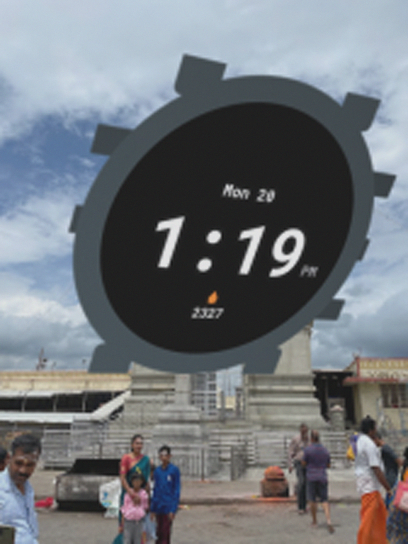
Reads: 1.19
